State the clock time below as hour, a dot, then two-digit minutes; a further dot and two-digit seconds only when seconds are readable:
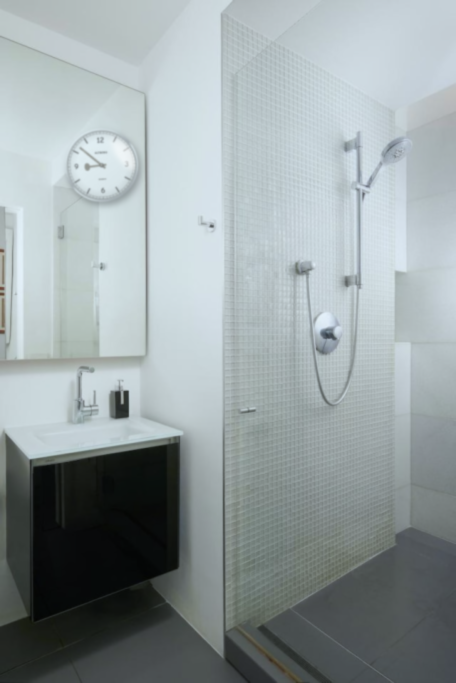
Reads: 8.52
